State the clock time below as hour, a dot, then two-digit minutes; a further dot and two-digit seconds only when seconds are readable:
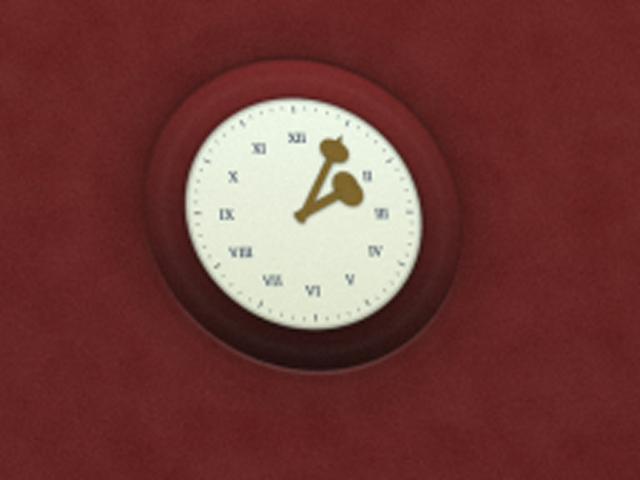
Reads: 2.05
